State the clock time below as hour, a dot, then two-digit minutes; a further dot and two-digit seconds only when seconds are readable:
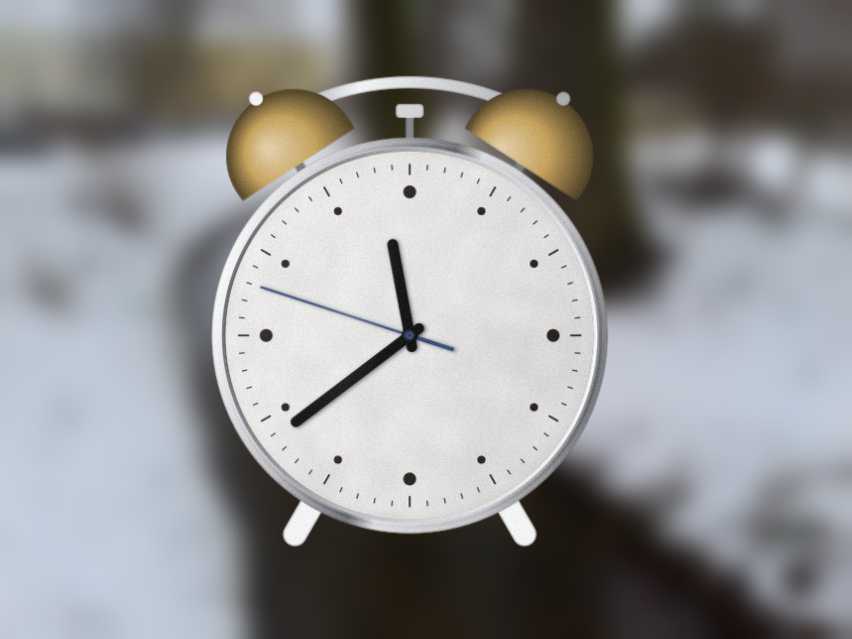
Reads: 11.38.48
